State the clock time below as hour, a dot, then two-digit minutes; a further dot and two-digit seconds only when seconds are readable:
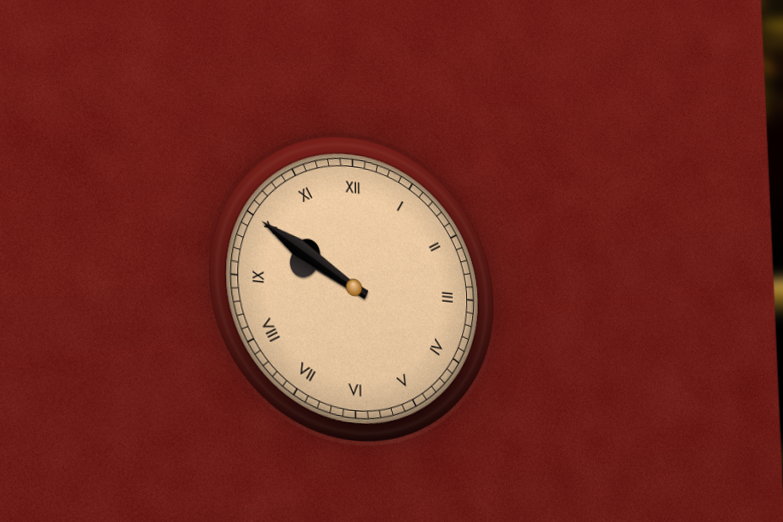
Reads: 9.50
